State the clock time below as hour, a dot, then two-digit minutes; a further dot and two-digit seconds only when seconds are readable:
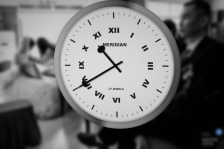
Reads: 10.40
